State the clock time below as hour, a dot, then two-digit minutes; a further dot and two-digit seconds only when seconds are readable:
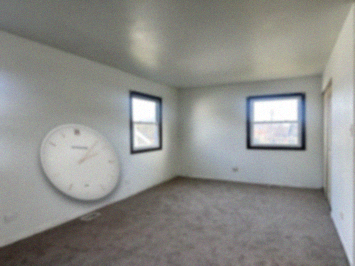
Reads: 2.07
